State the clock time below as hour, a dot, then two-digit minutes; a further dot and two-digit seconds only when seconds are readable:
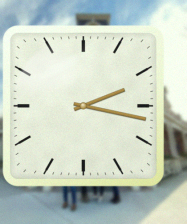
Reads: 2.17
